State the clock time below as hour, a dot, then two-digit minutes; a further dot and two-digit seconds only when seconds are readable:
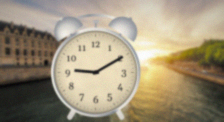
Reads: 9.10
